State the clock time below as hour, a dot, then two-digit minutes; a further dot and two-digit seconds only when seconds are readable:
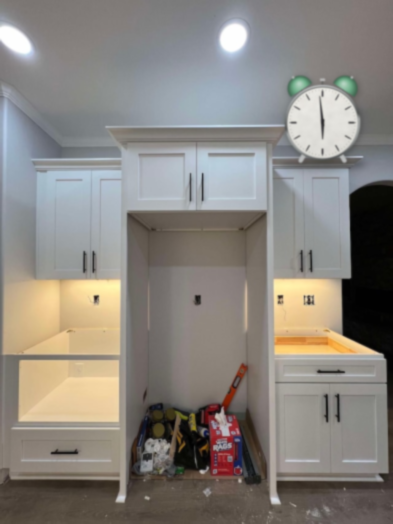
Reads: 5.59
